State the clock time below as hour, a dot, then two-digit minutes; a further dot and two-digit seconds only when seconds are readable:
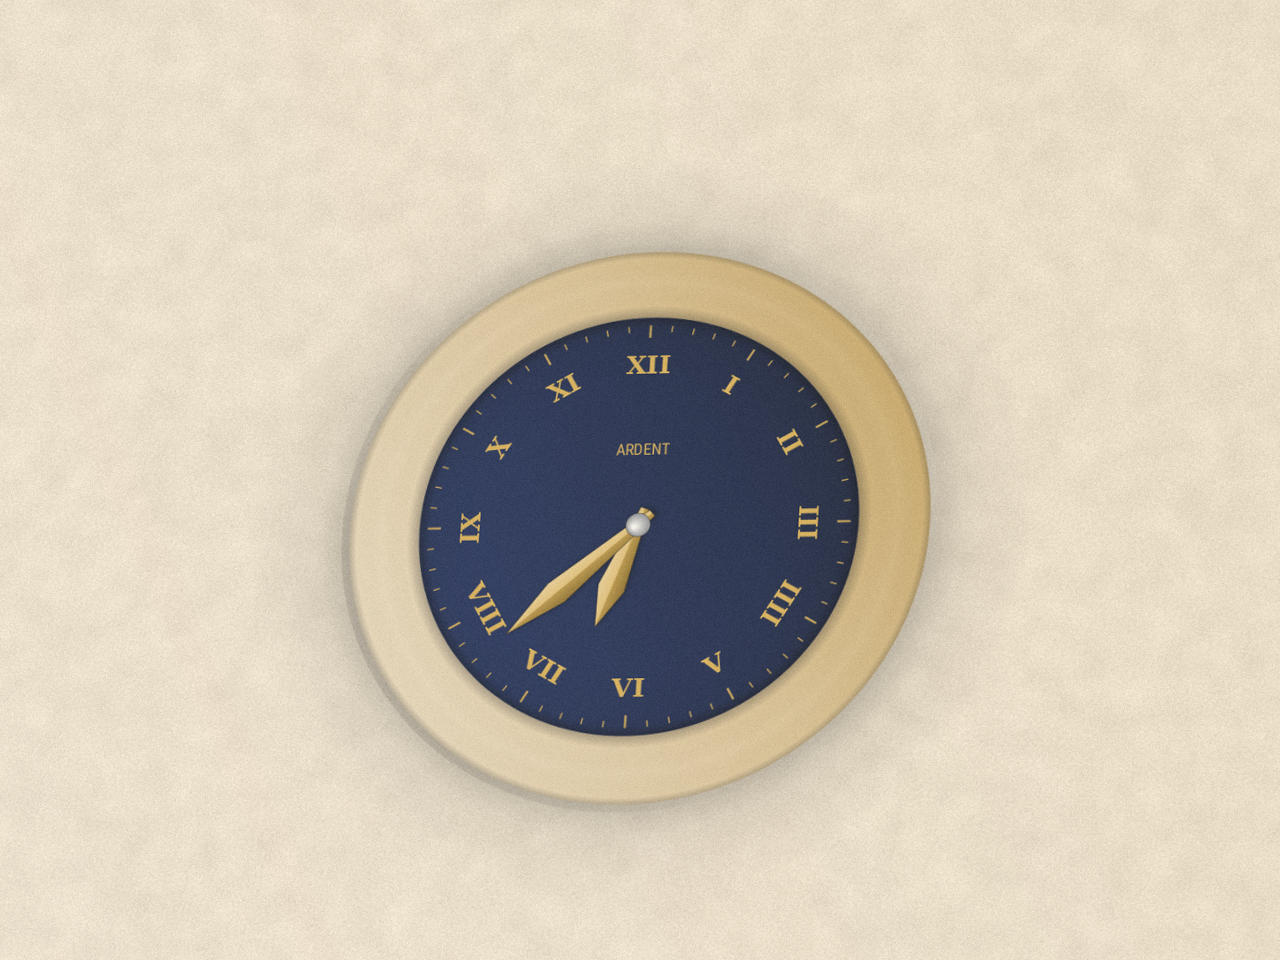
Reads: 6.38
